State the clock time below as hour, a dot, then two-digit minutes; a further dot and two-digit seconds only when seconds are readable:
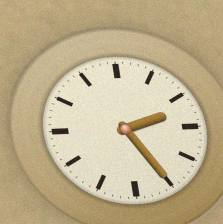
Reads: 2.25
